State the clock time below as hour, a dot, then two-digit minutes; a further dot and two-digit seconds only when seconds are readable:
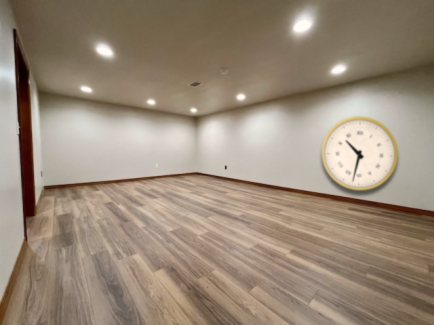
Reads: 10.32
